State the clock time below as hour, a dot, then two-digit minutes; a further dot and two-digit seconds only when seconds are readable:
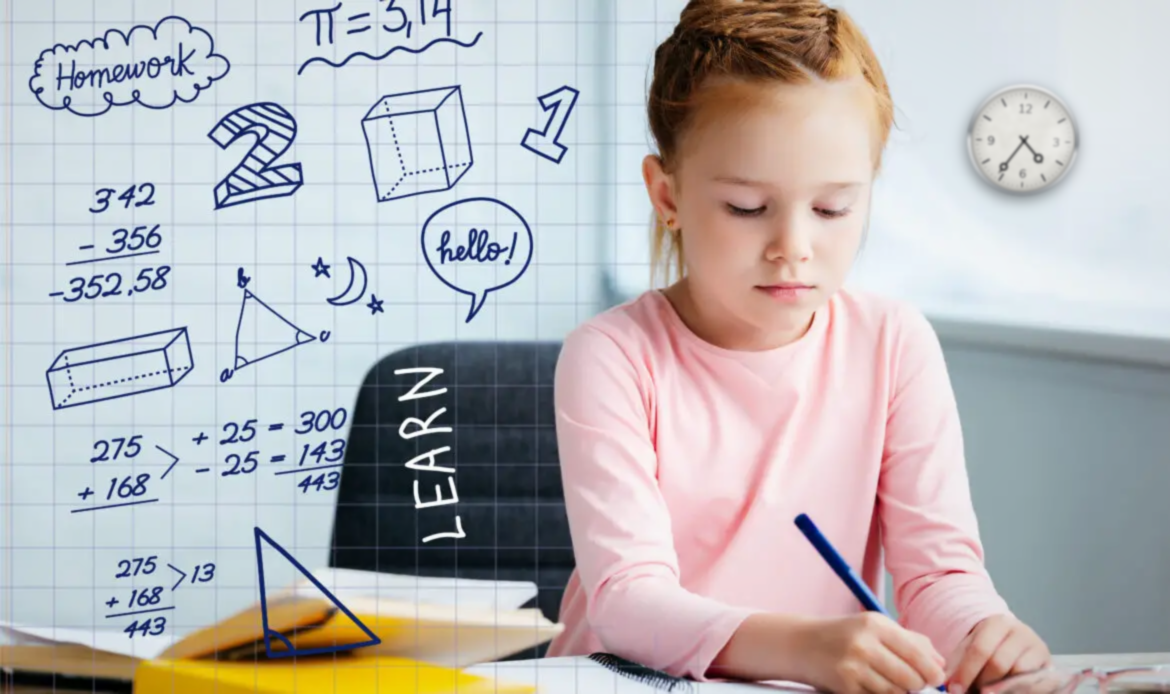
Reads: 4.36
